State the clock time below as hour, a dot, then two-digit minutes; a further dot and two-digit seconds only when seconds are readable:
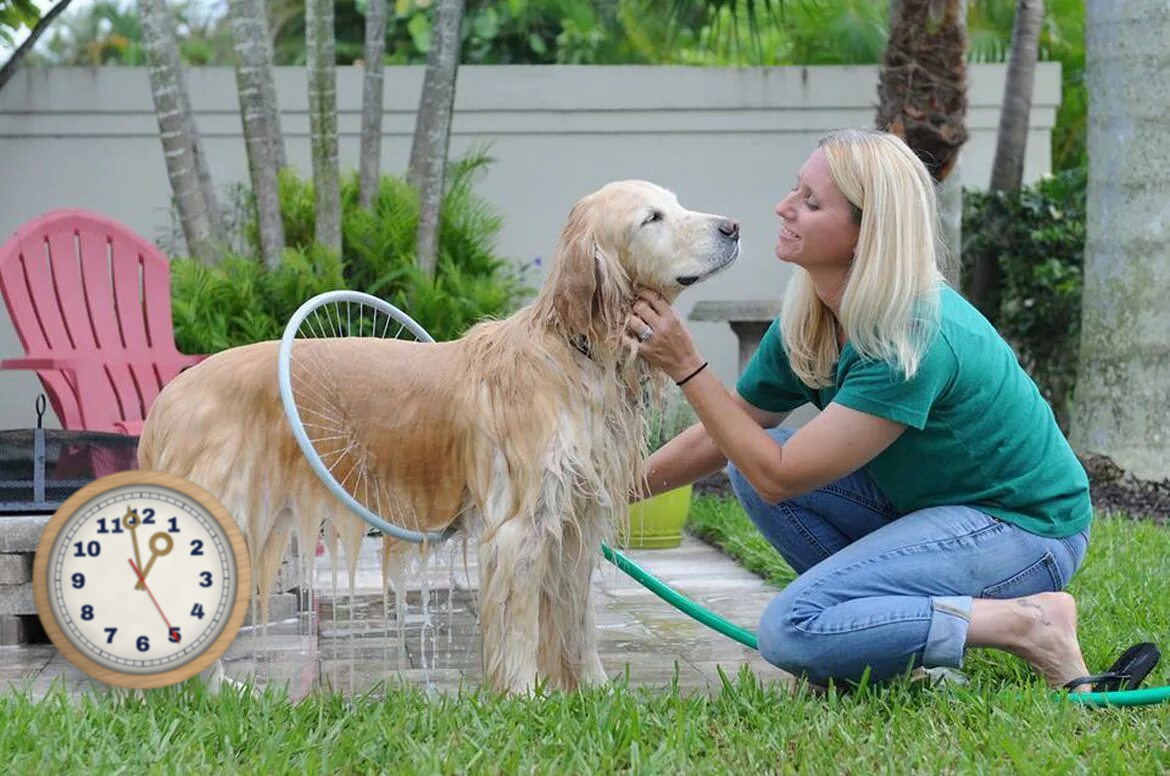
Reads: 12.58.25
